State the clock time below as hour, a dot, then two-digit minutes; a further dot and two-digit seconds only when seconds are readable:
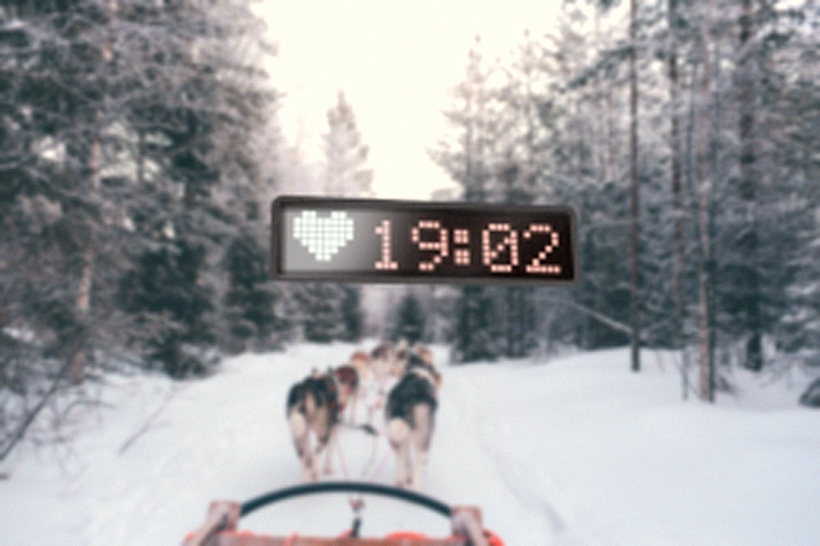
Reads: 19.02
